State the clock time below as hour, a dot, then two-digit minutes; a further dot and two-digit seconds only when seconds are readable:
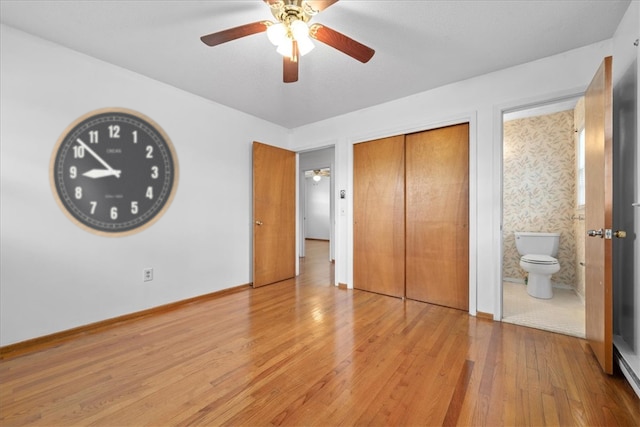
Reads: 8.52
